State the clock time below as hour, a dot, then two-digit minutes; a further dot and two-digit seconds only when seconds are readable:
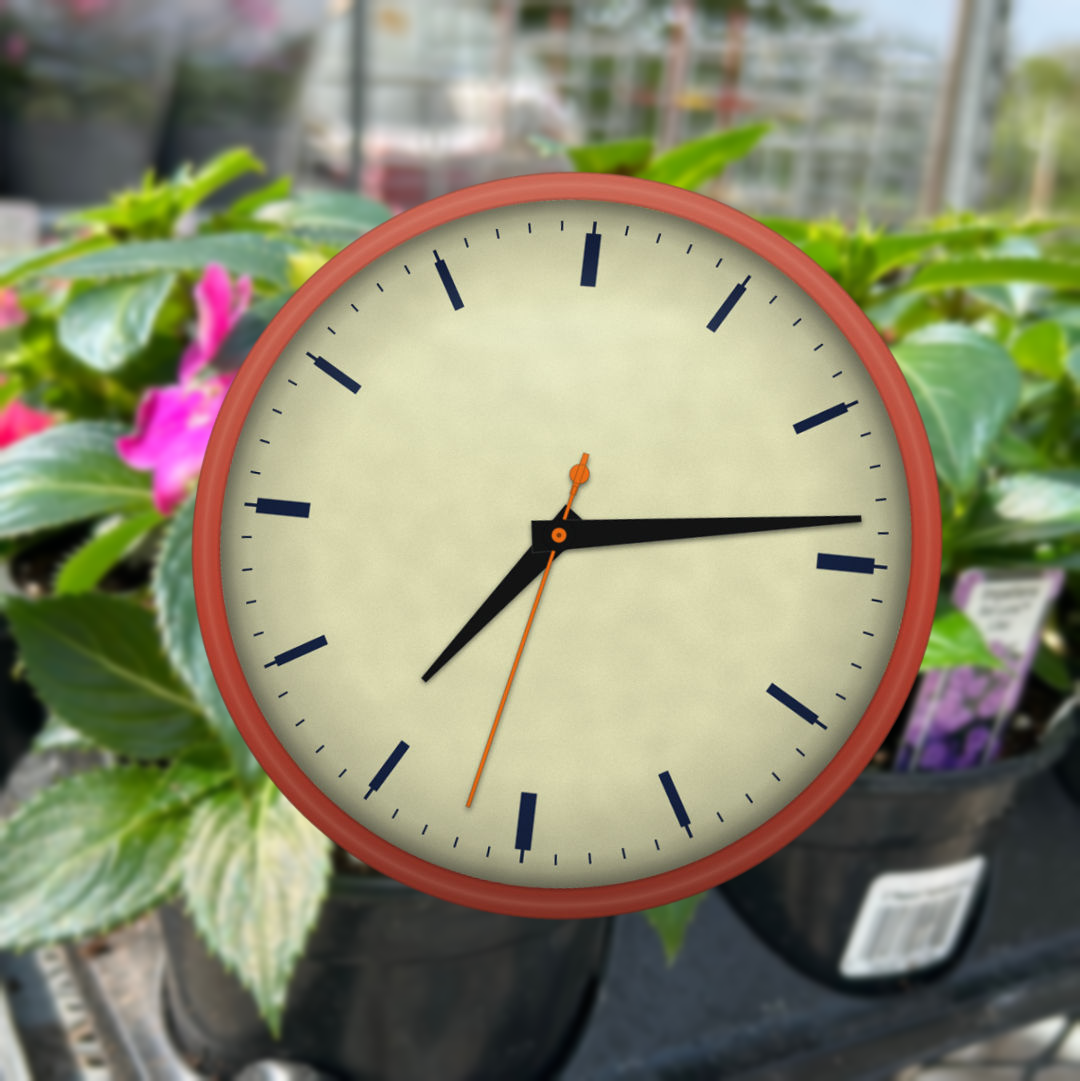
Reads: 7.13.32
